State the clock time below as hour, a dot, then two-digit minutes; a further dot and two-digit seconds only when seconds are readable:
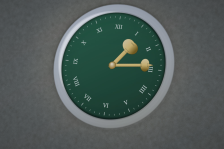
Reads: 1.14
